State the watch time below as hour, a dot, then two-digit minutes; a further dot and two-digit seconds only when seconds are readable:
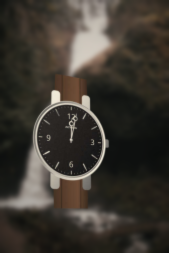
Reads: 12.02
